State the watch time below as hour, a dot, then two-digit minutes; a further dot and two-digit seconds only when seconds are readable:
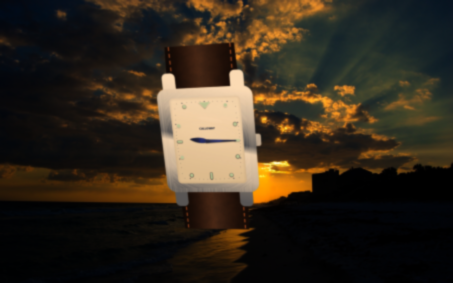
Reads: 9.15
